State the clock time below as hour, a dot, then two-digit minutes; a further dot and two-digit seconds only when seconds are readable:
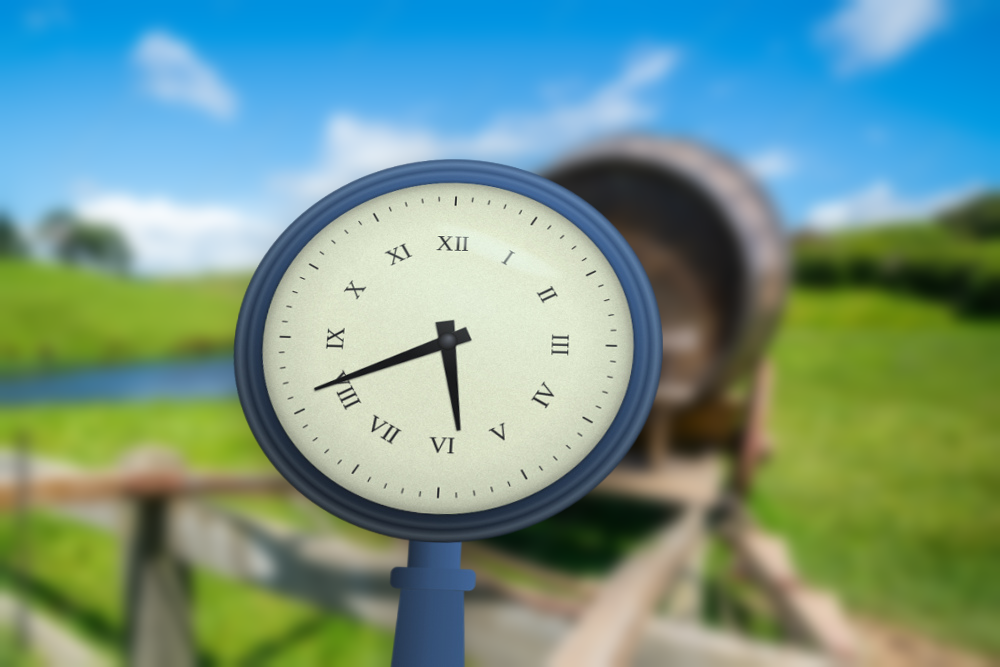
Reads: 5.41
